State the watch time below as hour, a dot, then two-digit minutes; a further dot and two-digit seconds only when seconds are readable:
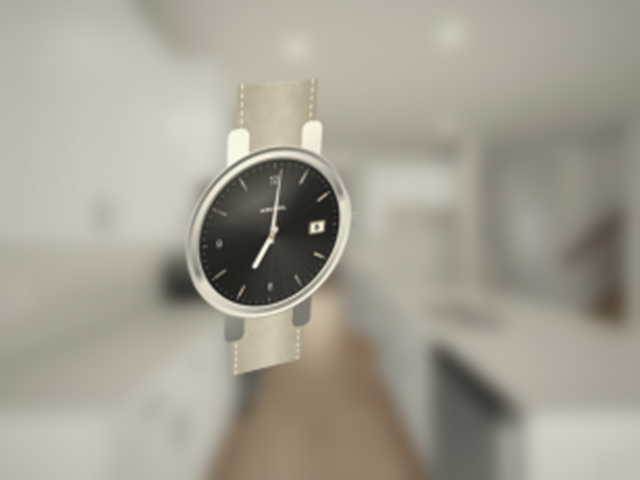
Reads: 7.01
